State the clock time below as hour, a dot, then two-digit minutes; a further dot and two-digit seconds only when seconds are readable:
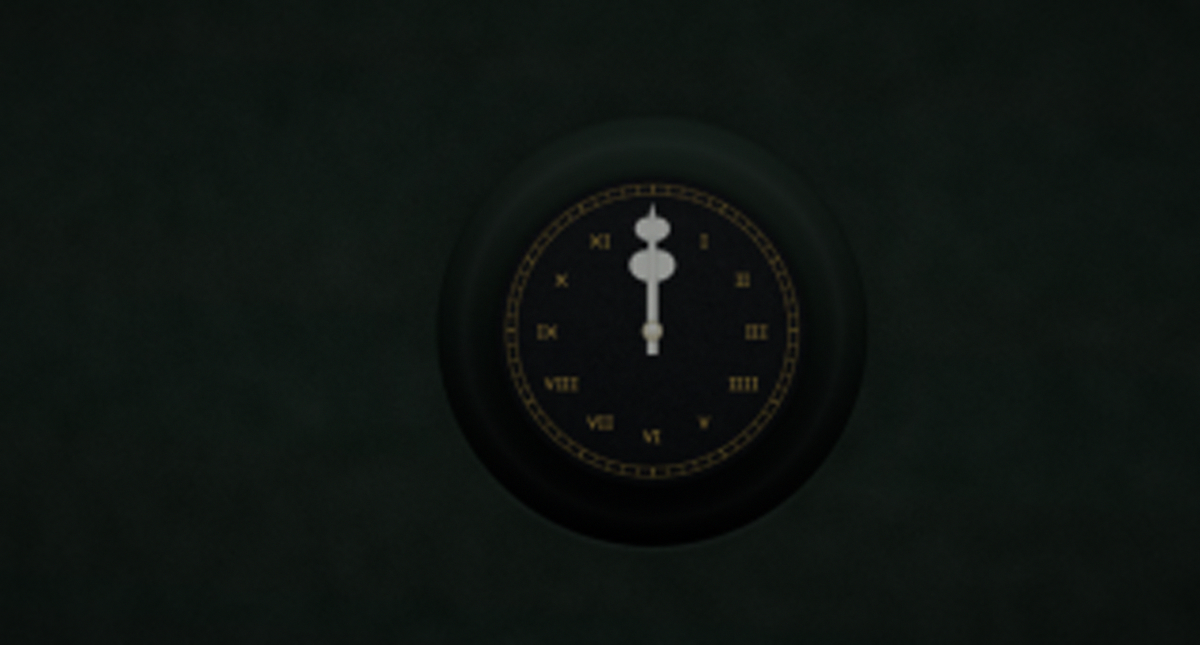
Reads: 12.00
